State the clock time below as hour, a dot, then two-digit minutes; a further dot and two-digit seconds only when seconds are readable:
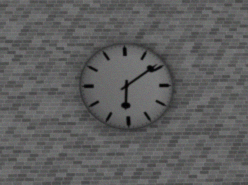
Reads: 6.09
